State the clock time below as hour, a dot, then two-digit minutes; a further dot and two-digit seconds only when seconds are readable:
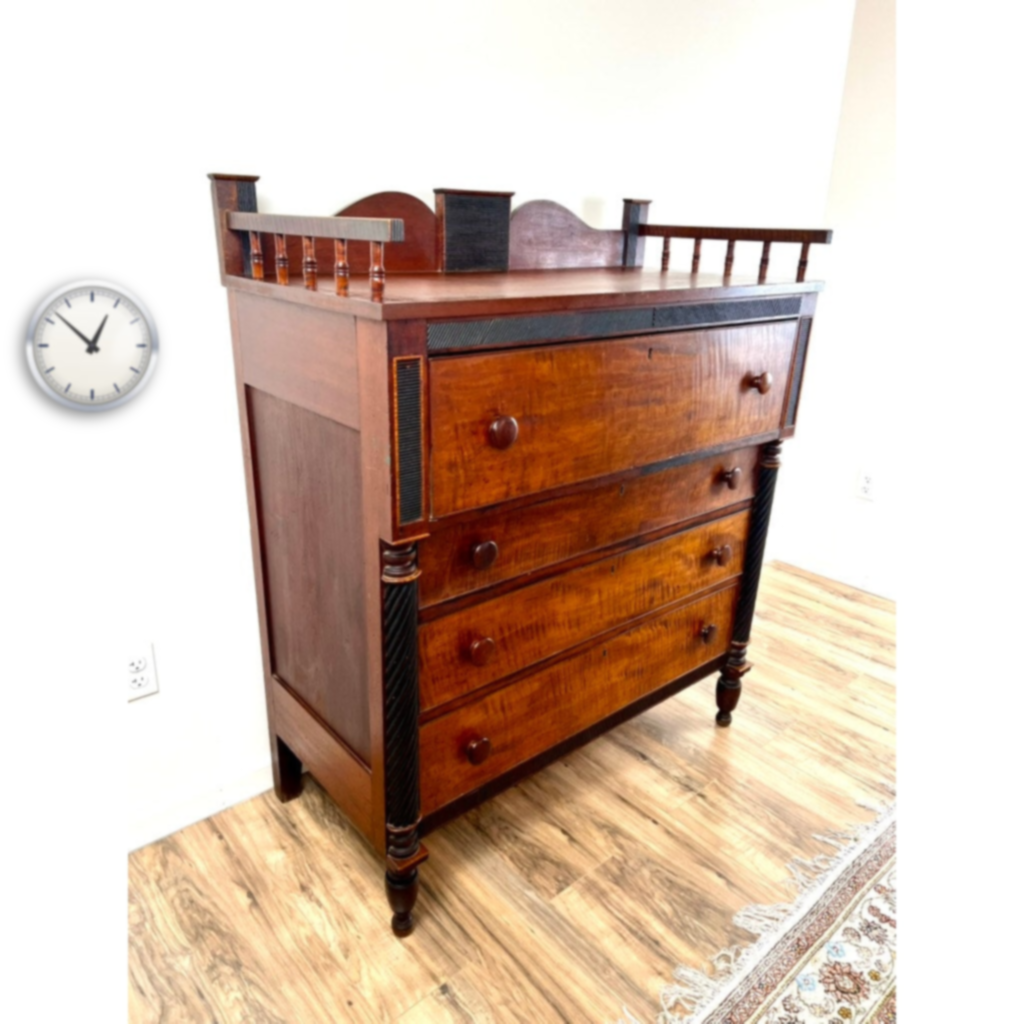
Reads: 12.52
